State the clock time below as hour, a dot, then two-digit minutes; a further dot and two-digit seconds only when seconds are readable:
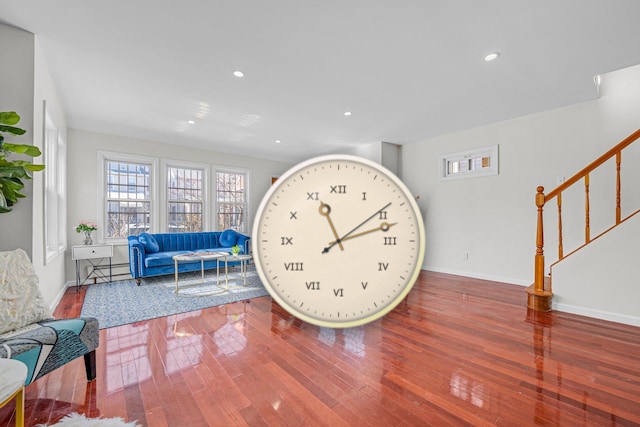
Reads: 11.12.09
